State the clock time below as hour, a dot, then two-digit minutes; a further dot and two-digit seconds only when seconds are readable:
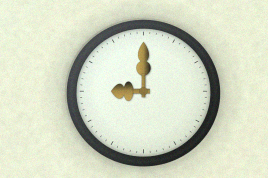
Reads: 9.00
